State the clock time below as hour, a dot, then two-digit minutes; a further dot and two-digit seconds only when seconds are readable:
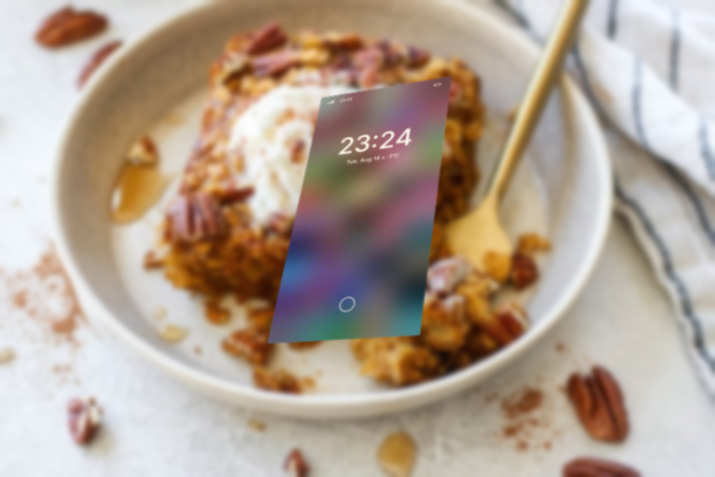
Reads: 23.24
